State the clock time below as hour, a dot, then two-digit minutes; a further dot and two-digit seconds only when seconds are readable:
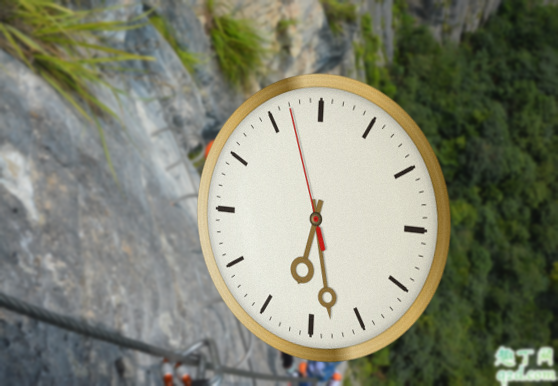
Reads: 6.27.57
